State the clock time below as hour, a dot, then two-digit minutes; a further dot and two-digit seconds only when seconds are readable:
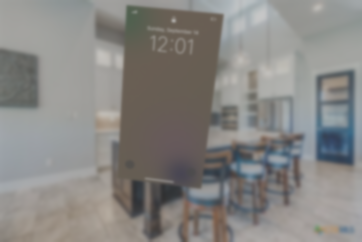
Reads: 12.01
